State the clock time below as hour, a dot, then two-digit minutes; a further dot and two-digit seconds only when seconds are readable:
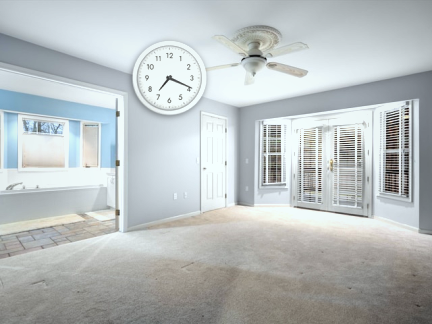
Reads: 7.19
